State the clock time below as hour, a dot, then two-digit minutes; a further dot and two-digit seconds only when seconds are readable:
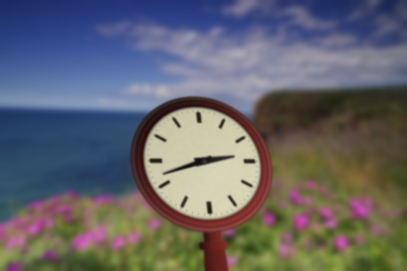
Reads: 2.42
